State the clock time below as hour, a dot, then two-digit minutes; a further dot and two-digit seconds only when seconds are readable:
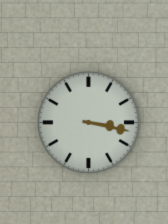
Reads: 3.17
